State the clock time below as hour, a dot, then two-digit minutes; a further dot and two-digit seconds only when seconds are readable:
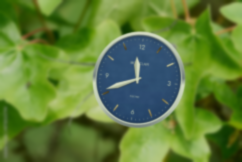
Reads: 11.41
